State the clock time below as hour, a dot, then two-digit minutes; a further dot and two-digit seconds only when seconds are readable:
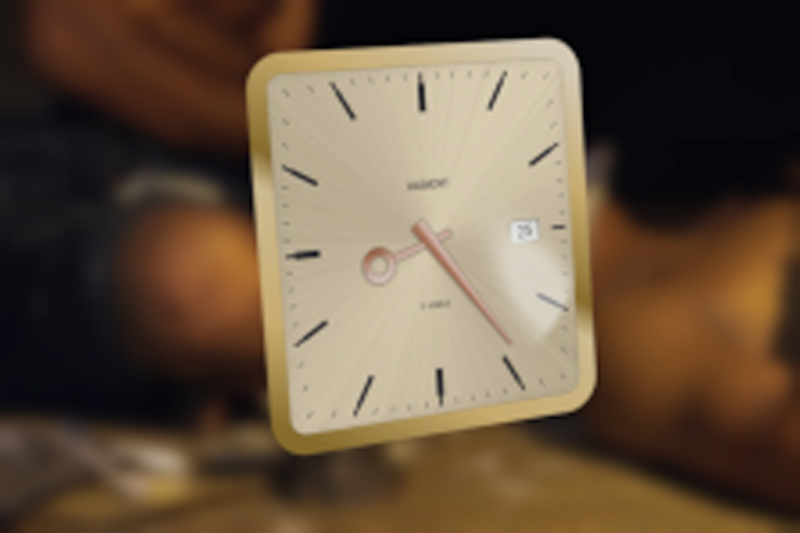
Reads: 8.24
